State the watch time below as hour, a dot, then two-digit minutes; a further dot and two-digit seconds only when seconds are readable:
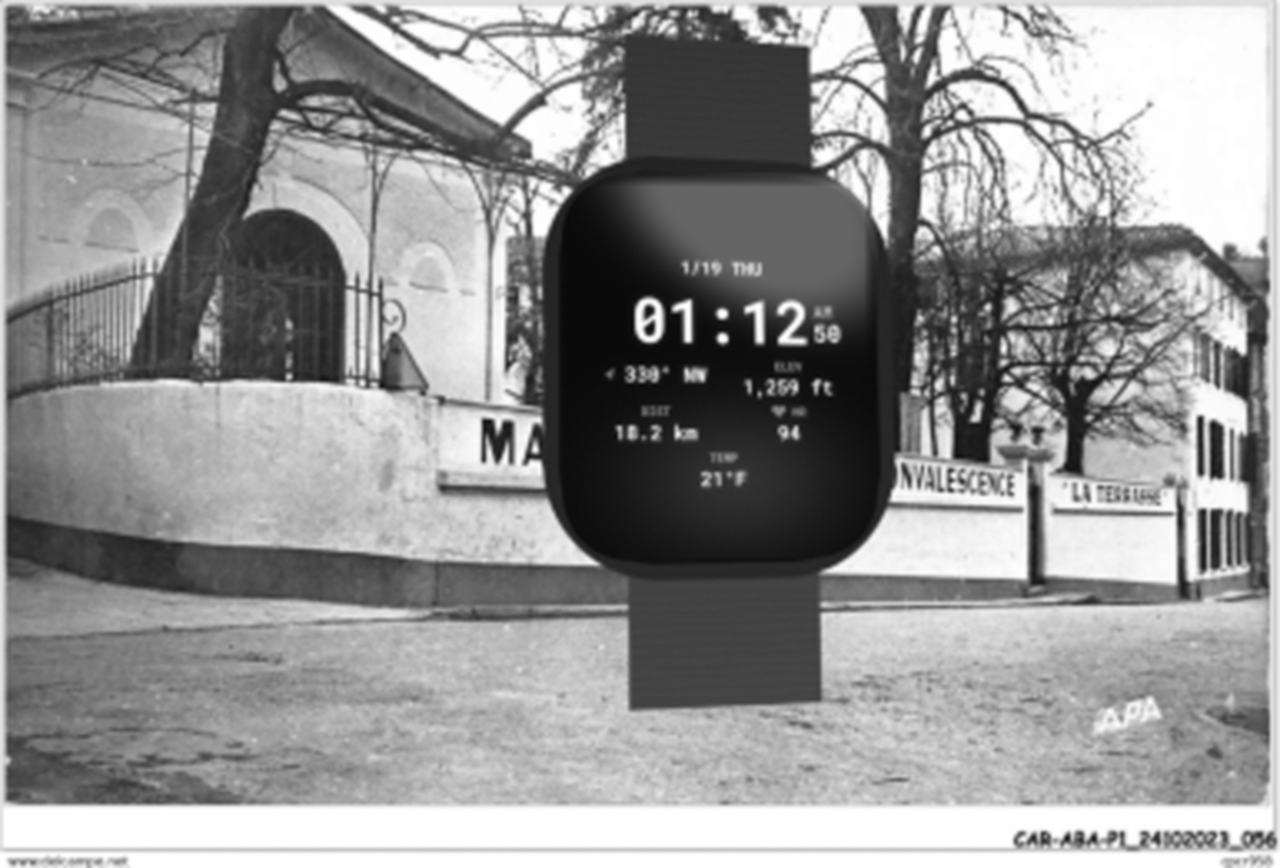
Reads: 1.12
